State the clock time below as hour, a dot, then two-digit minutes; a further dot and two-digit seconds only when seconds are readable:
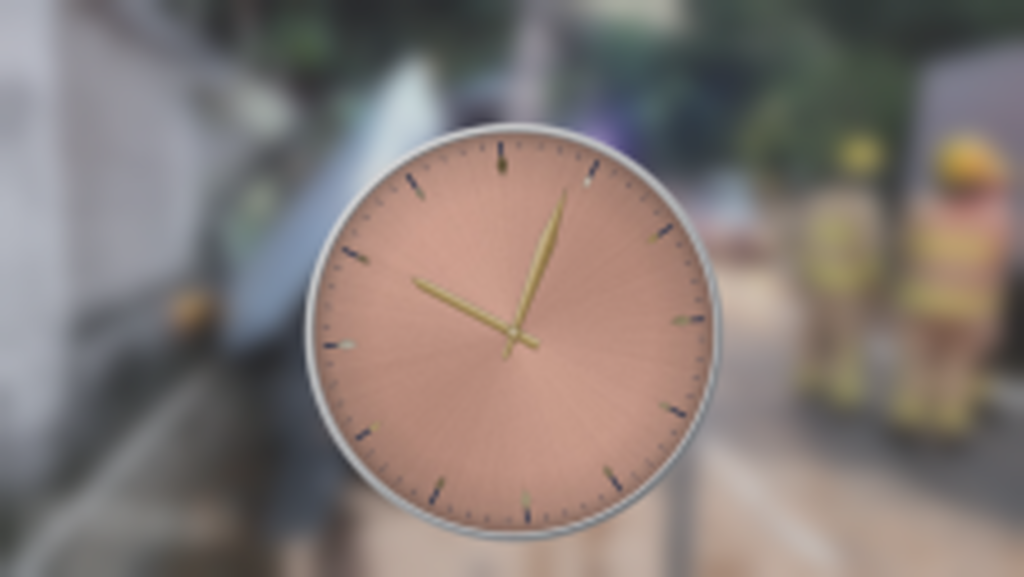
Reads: 10.04
